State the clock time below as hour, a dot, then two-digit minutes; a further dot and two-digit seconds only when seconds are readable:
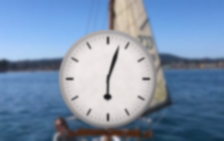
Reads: 6.03
